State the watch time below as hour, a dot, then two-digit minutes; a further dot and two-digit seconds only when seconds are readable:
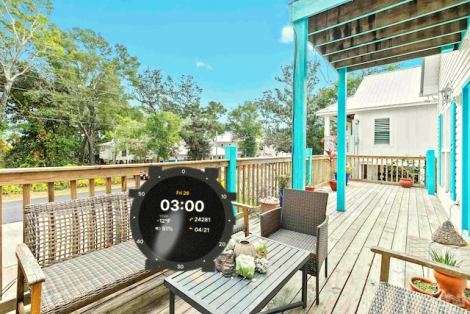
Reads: 3.00
